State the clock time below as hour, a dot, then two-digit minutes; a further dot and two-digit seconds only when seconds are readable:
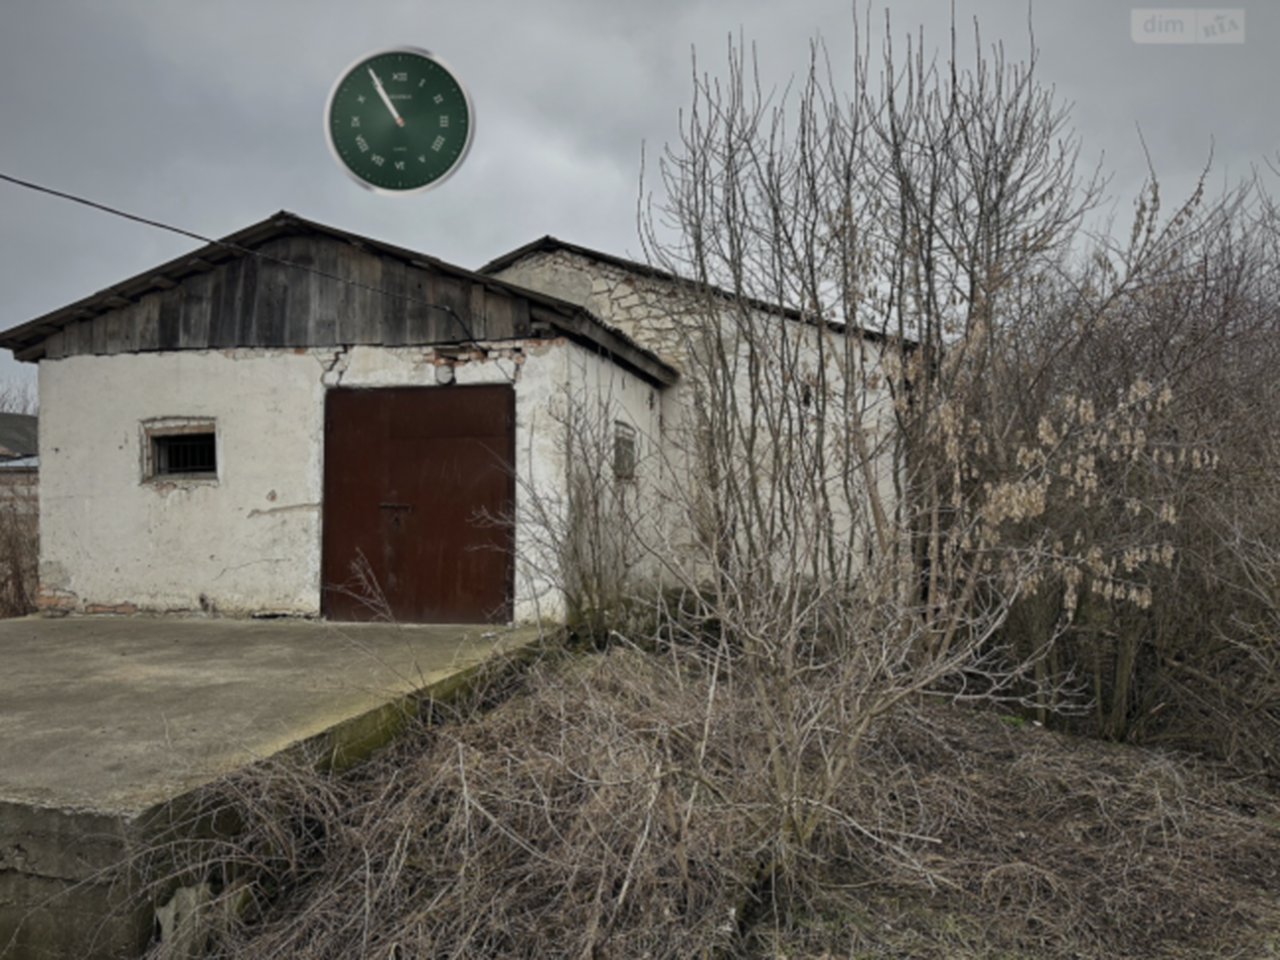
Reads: 10.55
